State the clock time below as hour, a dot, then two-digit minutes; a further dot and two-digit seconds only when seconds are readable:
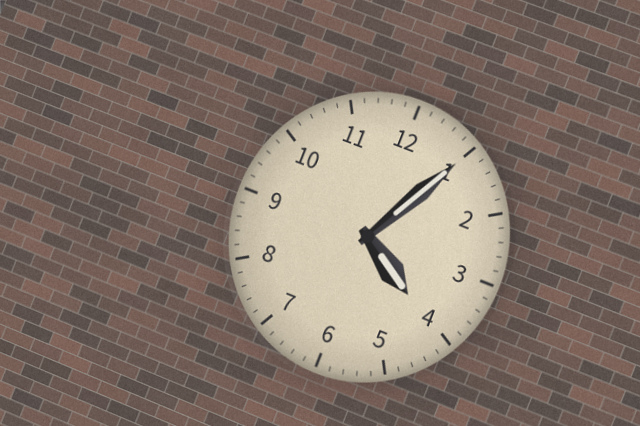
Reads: 4.05
